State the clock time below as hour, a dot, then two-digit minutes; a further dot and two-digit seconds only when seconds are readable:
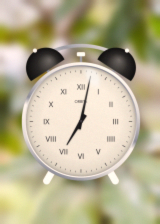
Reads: 7.02
